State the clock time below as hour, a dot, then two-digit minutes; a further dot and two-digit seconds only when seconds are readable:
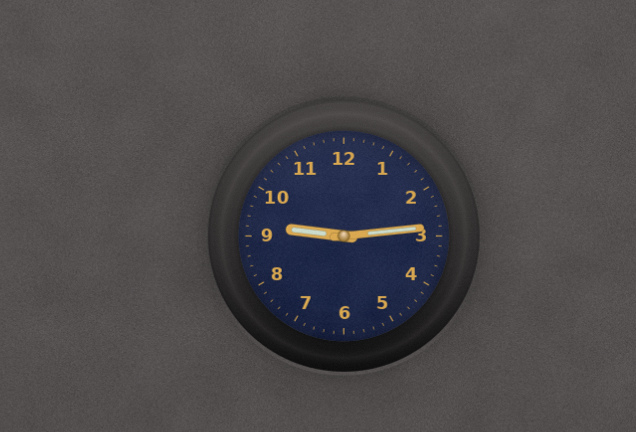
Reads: 9.14
